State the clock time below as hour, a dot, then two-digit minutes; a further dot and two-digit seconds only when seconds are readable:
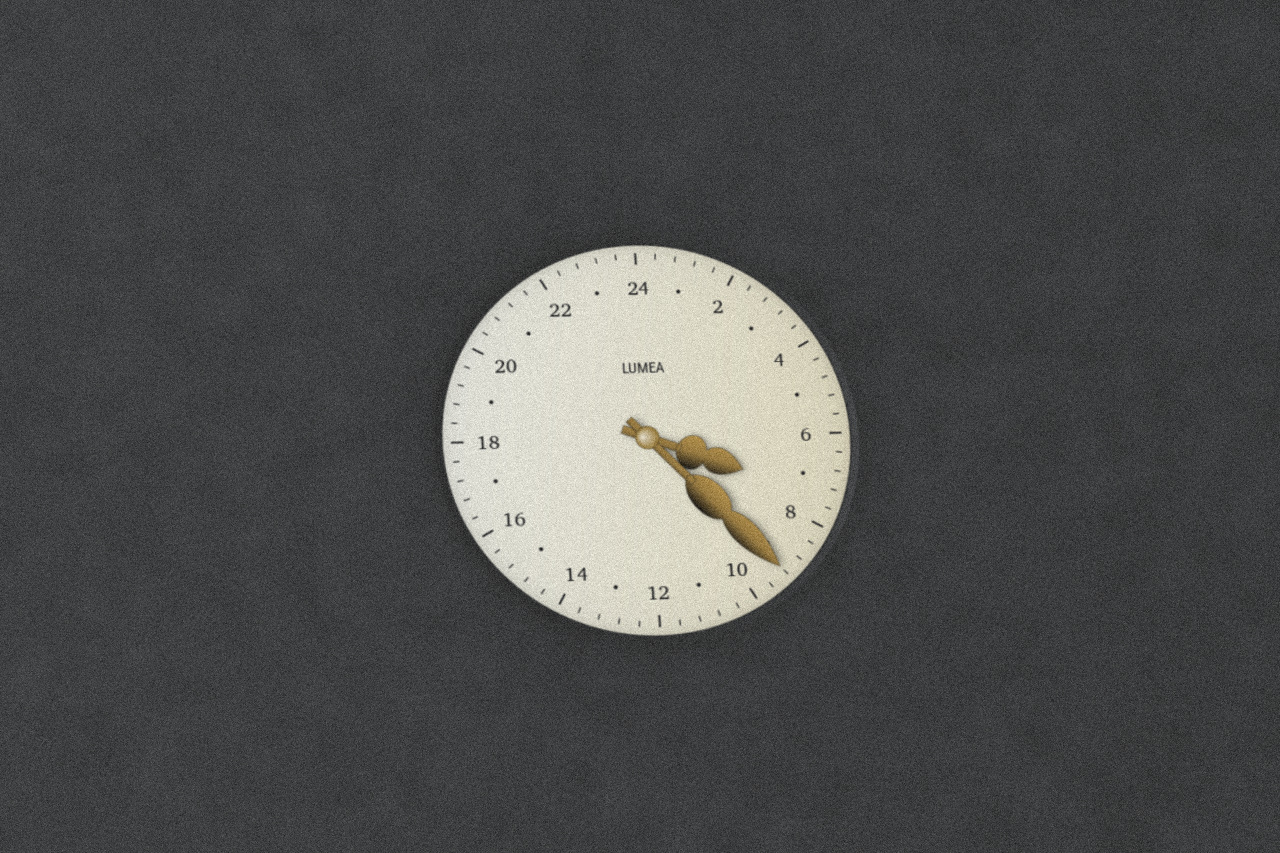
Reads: 7.23
